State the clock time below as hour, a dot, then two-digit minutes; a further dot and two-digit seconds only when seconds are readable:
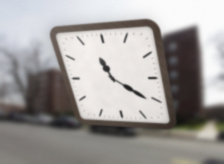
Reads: 11.21
